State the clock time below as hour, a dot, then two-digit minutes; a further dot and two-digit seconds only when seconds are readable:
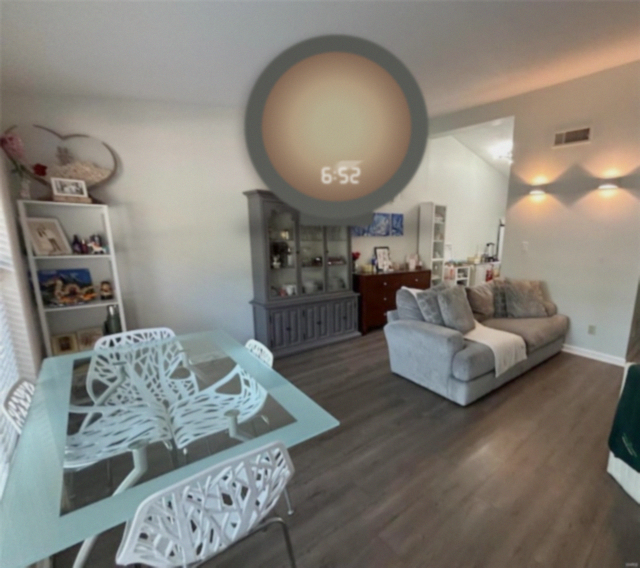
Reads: 6.52
